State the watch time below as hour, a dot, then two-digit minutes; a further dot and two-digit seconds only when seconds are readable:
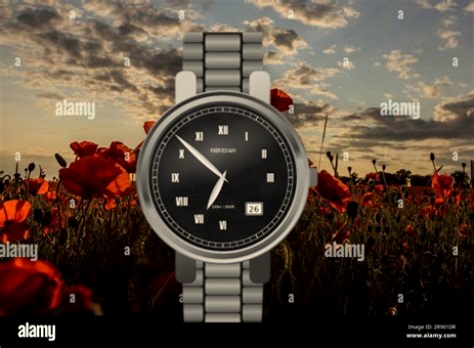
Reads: 6.52
